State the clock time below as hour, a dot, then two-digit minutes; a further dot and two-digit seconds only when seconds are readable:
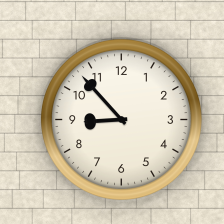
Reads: 8.53
